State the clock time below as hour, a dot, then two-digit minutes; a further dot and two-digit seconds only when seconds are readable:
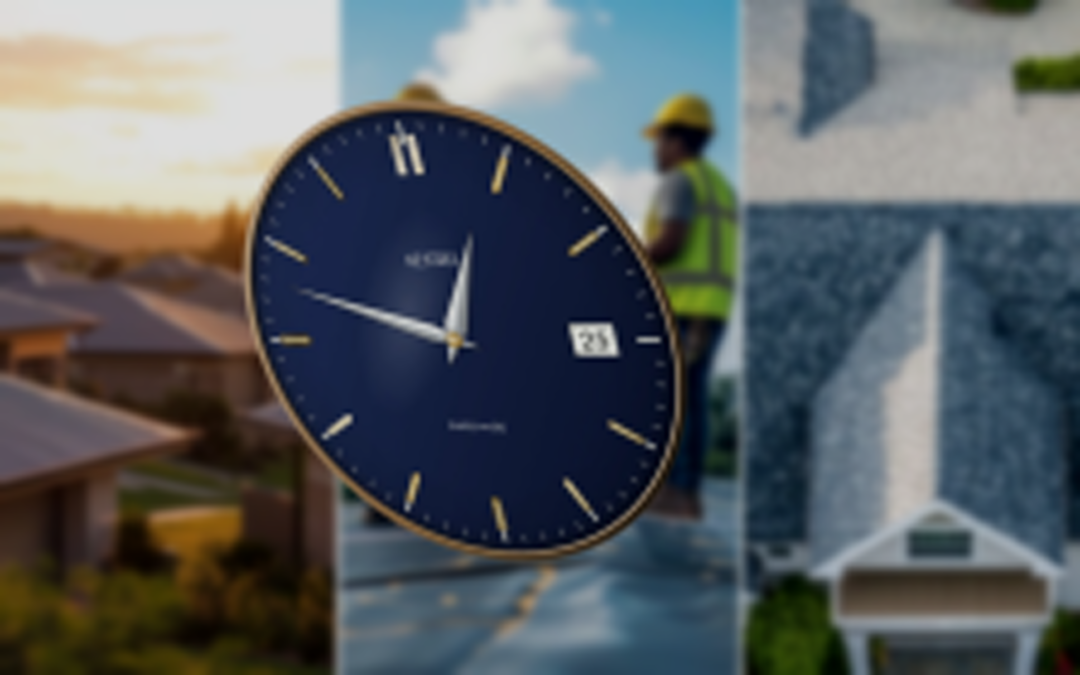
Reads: 12.48
